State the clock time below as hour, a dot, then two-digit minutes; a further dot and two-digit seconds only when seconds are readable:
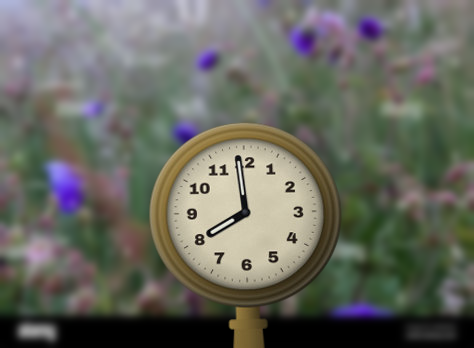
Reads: 7.59
